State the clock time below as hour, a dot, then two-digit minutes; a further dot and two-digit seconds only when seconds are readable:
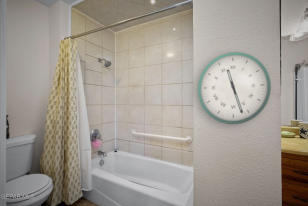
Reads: 11.27
